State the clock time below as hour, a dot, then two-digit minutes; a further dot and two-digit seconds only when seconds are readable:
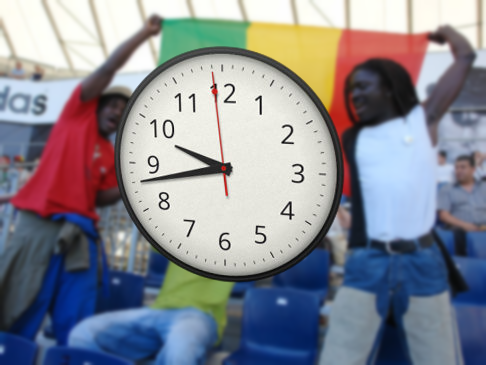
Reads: 9.42.59
